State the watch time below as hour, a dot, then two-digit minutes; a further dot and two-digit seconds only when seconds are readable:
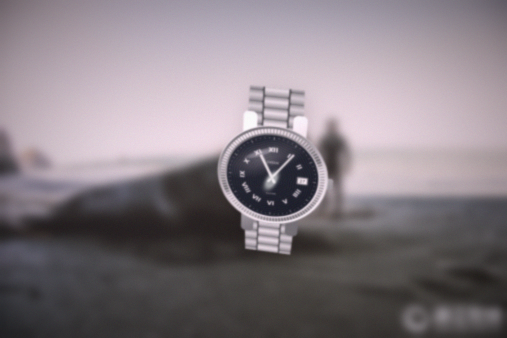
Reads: 11.06
